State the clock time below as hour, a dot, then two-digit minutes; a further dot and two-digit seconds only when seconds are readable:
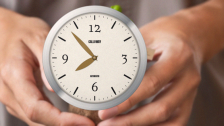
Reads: 7.53
